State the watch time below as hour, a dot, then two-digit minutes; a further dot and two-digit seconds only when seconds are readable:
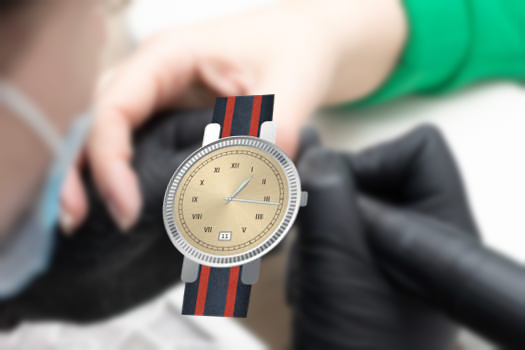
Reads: 1.16
